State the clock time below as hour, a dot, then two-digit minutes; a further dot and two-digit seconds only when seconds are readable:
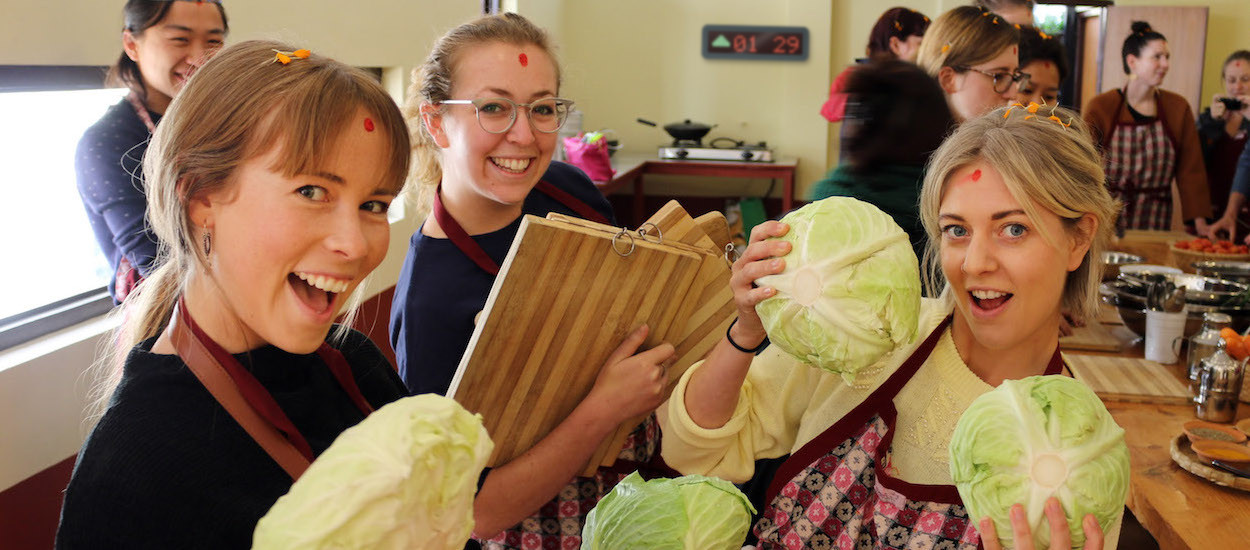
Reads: 1.29
